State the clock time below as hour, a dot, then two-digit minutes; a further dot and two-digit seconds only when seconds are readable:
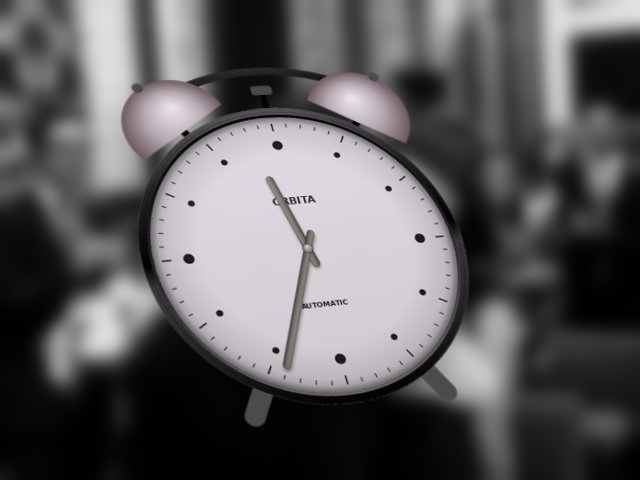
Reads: 11.34
